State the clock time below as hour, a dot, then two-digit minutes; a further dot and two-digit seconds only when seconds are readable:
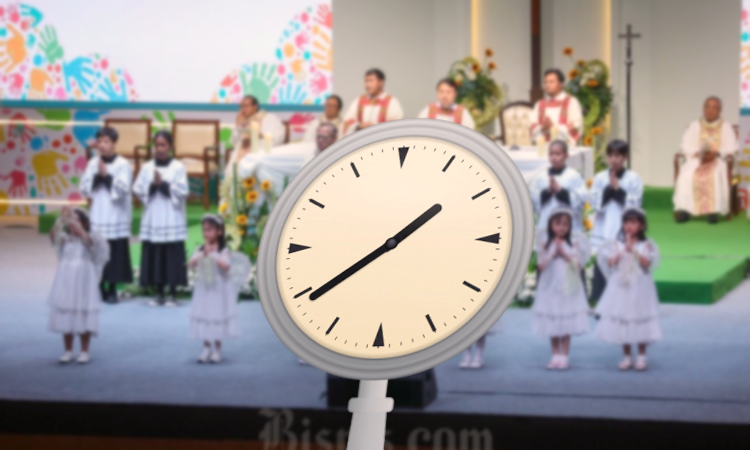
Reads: 1.39
